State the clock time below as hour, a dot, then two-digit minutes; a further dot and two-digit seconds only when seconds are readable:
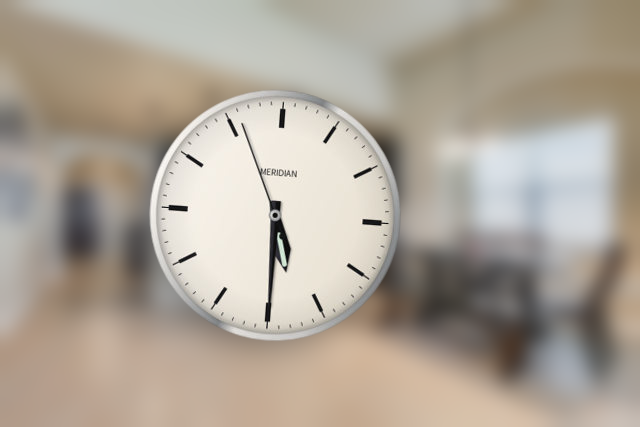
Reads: 5.29.56
